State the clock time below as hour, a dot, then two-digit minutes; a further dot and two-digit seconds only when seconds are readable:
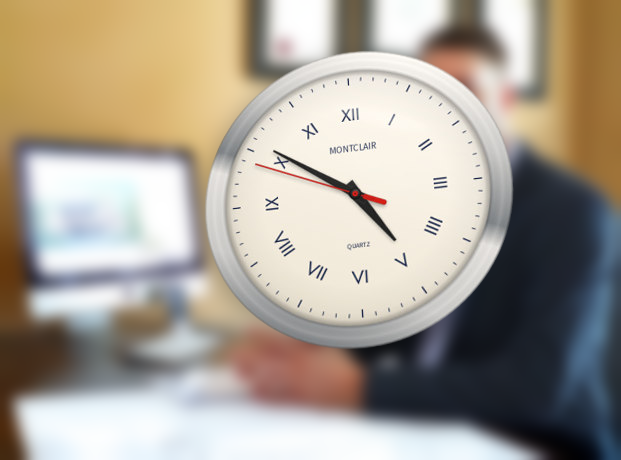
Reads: 4.50.49
